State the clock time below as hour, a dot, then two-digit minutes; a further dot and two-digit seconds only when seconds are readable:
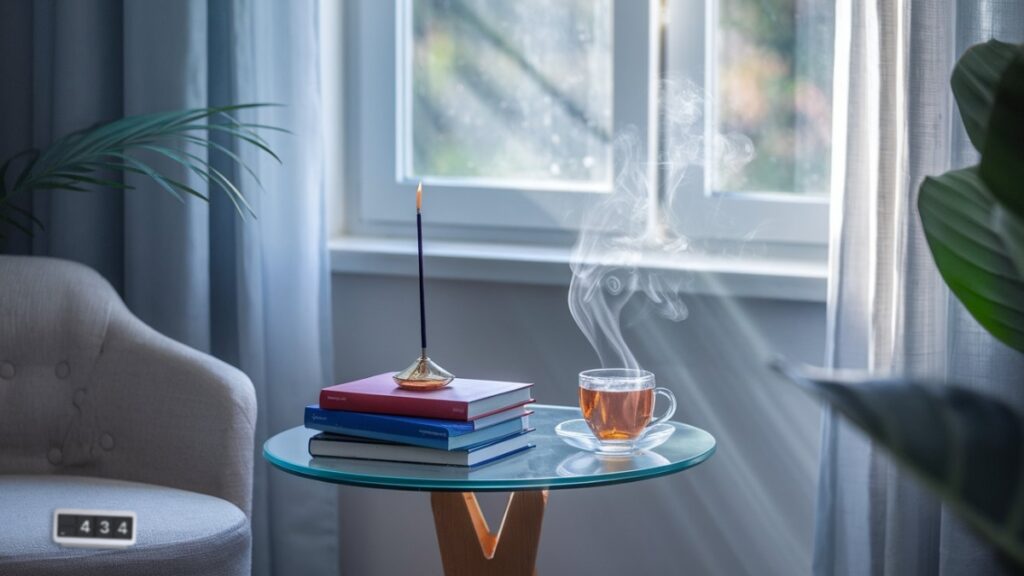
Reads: 4.34
